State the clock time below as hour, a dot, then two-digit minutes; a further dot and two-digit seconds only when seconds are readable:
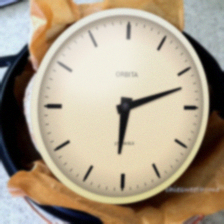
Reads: 6.12
